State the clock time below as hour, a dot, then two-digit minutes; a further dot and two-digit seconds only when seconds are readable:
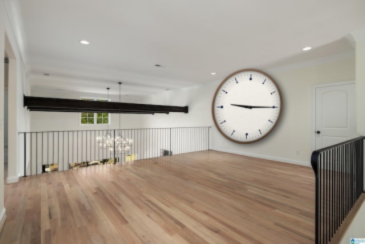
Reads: 9.15
